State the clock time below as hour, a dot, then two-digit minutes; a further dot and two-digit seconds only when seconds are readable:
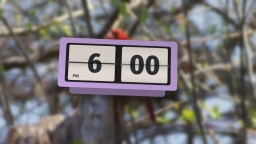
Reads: 6.00
